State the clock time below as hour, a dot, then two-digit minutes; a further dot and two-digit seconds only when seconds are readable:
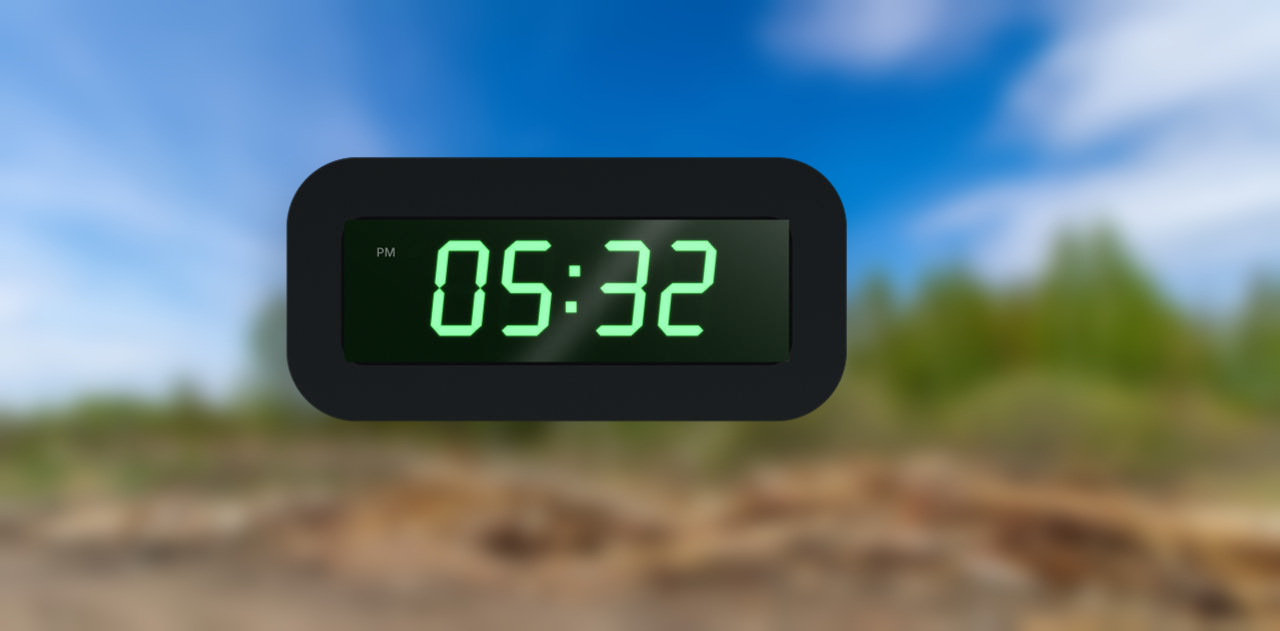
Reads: 5.32
